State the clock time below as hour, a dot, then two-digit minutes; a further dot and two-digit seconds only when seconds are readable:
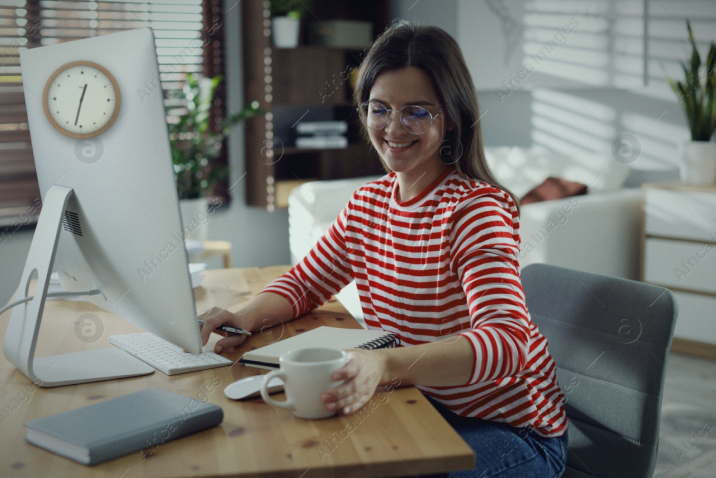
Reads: 12.32
